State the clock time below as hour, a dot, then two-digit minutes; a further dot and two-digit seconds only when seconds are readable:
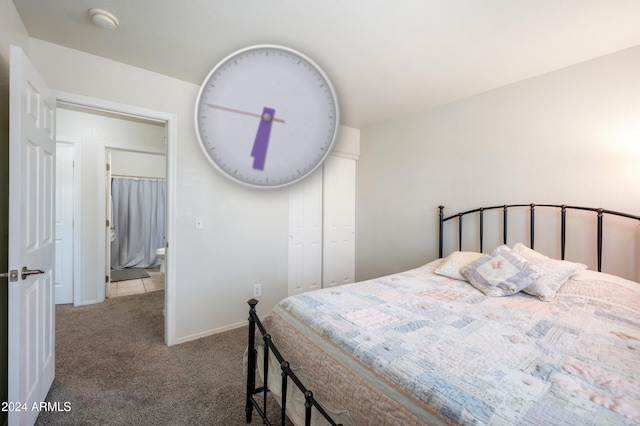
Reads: 6.31.47
